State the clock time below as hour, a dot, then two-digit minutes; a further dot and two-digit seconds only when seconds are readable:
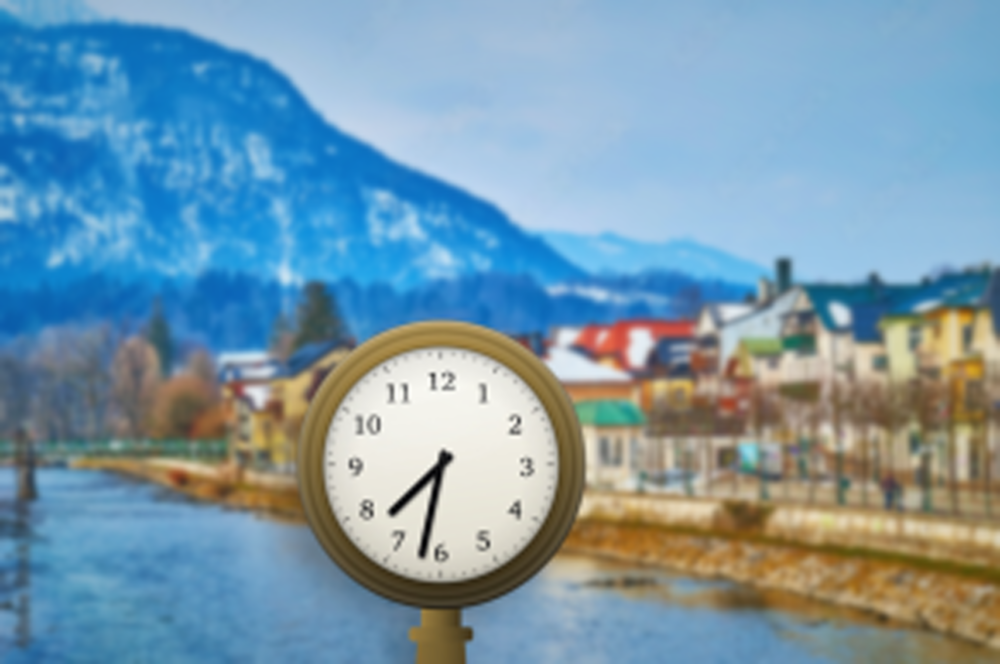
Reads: 7.32
